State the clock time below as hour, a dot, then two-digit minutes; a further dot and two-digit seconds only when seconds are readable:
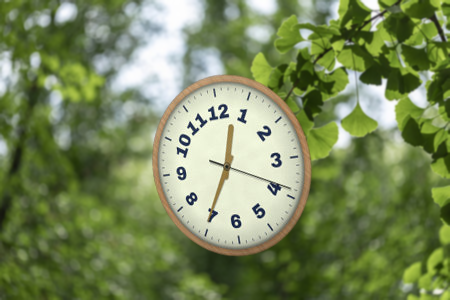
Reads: 12.35.19
